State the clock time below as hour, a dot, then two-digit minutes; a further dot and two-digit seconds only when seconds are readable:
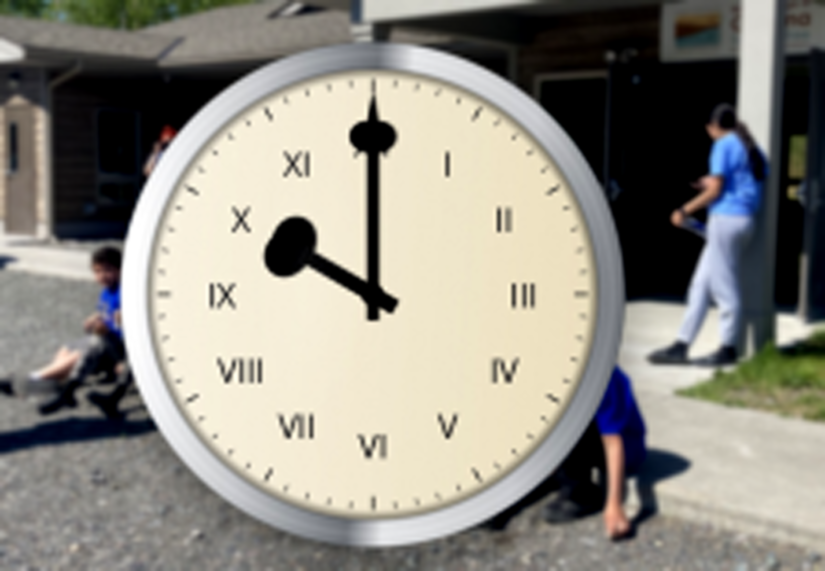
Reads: 10.00
